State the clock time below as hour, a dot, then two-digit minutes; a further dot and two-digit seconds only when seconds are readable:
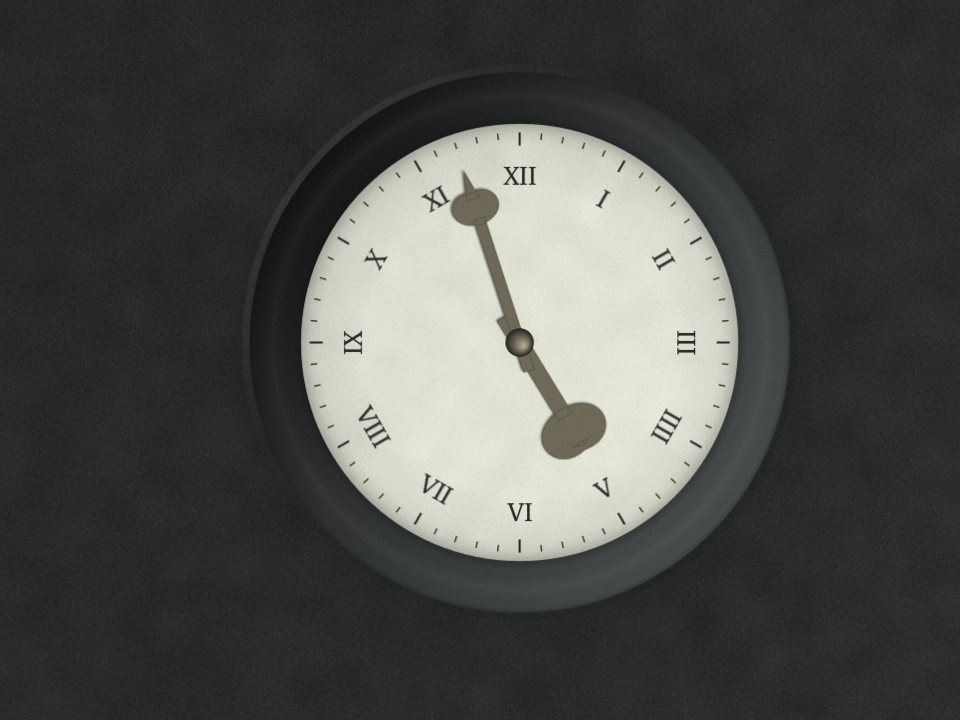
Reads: 4.57
